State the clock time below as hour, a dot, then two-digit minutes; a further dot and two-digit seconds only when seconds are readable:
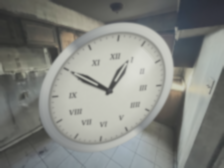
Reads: 12.50
